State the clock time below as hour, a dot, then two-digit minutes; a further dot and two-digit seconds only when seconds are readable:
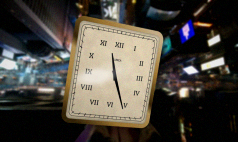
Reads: 11.26
